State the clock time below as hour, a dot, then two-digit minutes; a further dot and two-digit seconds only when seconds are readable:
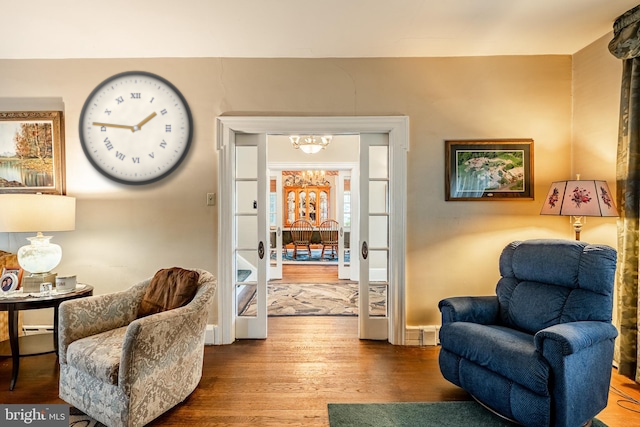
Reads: 1.46
